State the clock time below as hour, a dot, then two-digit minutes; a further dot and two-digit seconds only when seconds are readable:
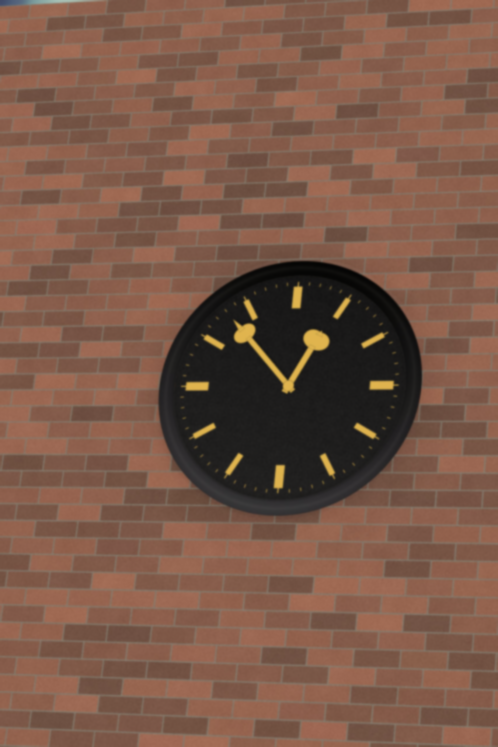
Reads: 12.53
